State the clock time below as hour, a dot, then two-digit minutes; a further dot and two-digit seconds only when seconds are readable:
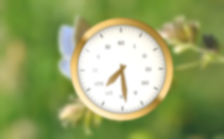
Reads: 7.29
